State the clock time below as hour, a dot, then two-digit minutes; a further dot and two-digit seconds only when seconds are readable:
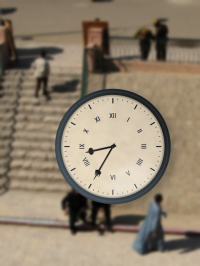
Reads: 8.35
